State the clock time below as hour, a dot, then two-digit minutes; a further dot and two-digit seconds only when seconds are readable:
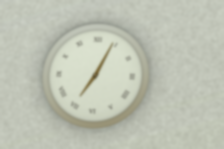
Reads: 7.04
